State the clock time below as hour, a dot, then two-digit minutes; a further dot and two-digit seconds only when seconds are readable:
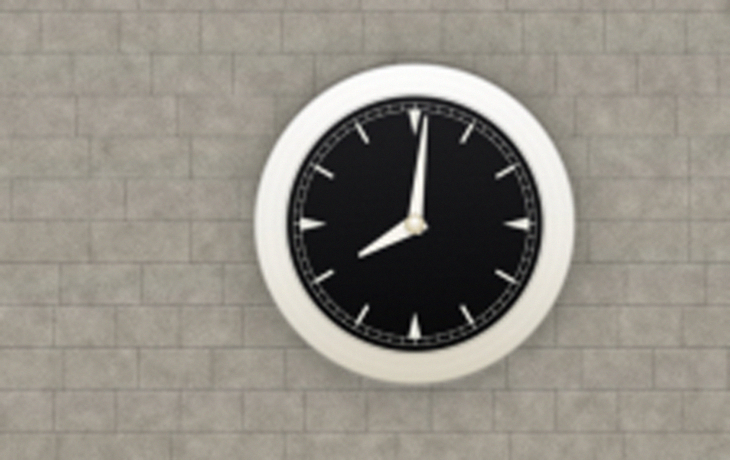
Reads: 8.01
